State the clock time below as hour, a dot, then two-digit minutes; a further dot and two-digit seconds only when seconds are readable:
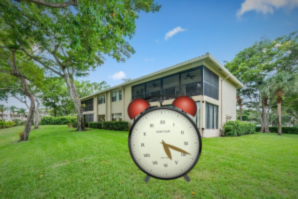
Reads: 5.19
